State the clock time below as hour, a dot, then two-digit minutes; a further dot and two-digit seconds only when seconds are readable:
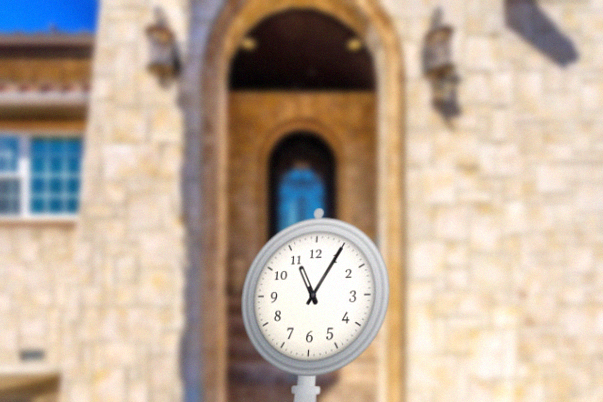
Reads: 11.05
